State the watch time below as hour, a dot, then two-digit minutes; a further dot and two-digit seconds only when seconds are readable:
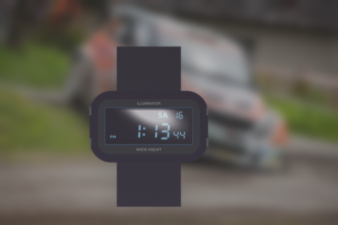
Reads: 1.13
